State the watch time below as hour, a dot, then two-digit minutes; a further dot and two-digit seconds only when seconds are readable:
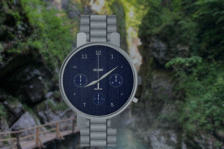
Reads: 8.09
